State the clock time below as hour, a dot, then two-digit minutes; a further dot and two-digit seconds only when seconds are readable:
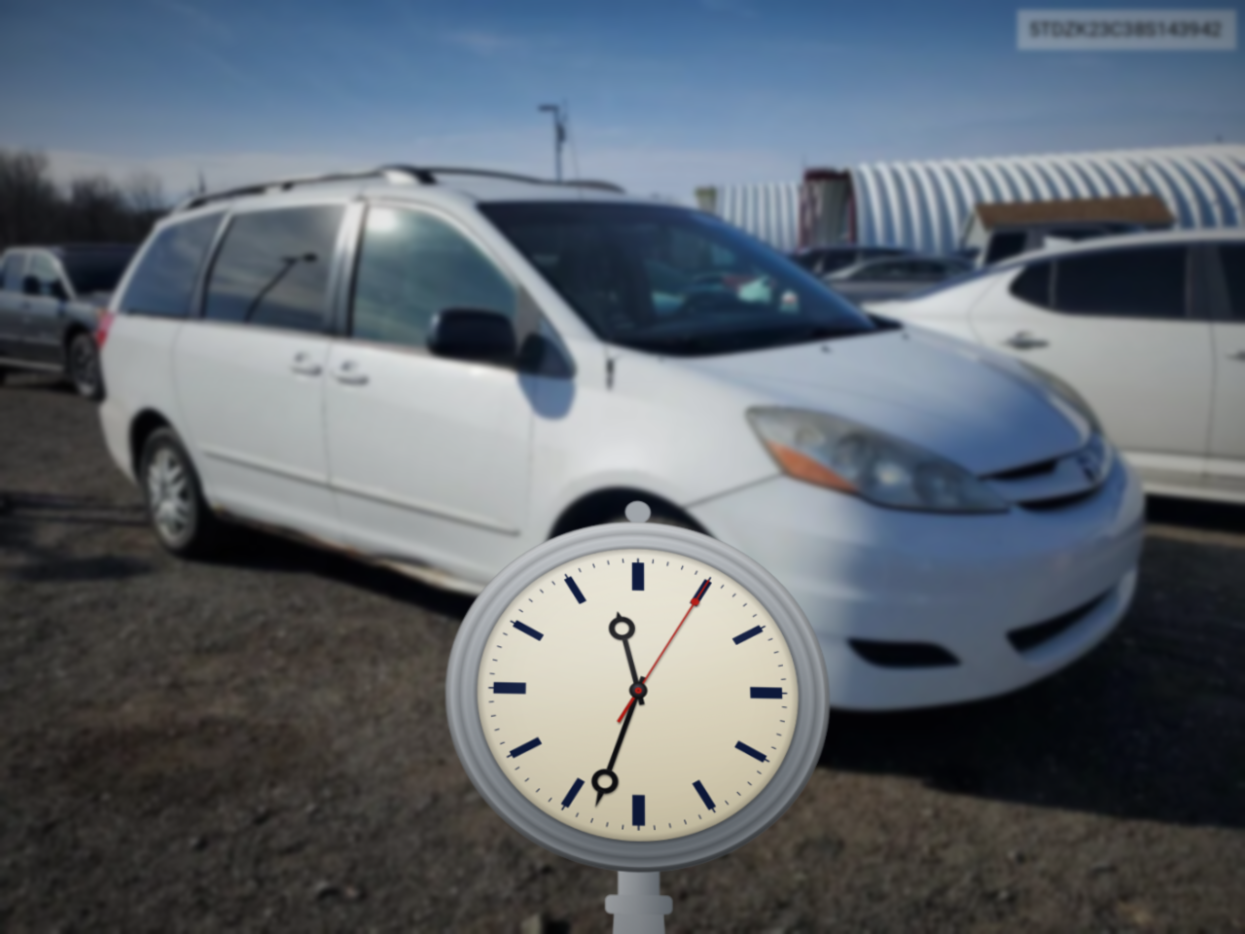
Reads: 11.33.05
